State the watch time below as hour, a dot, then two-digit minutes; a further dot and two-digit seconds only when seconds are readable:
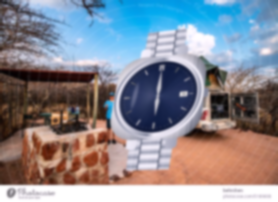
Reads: 6.00
